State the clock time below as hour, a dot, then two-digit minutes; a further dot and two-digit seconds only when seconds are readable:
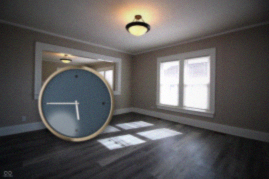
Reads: 5.45
